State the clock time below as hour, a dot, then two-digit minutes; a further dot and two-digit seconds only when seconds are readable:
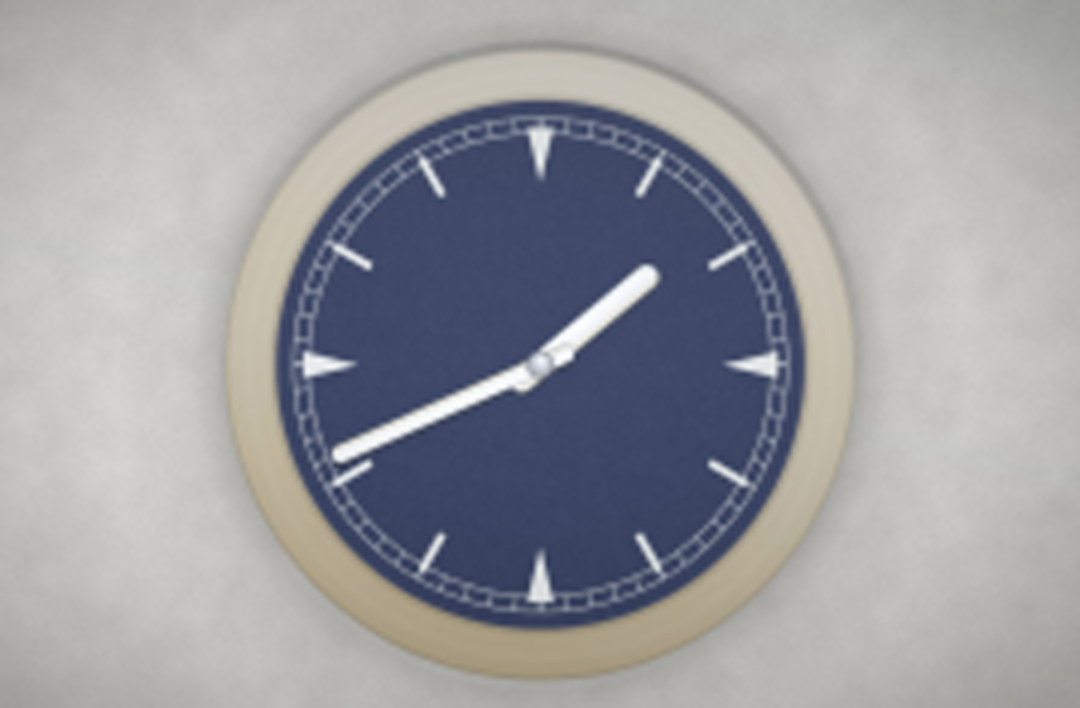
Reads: 1.41
